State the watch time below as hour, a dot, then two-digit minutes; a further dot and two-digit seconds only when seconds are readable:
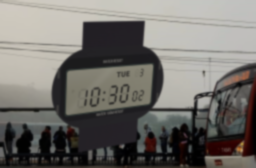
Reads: 10.30
